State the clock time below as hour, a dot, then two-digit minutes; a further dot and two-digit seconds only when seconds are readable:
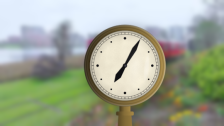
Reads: 7.05
